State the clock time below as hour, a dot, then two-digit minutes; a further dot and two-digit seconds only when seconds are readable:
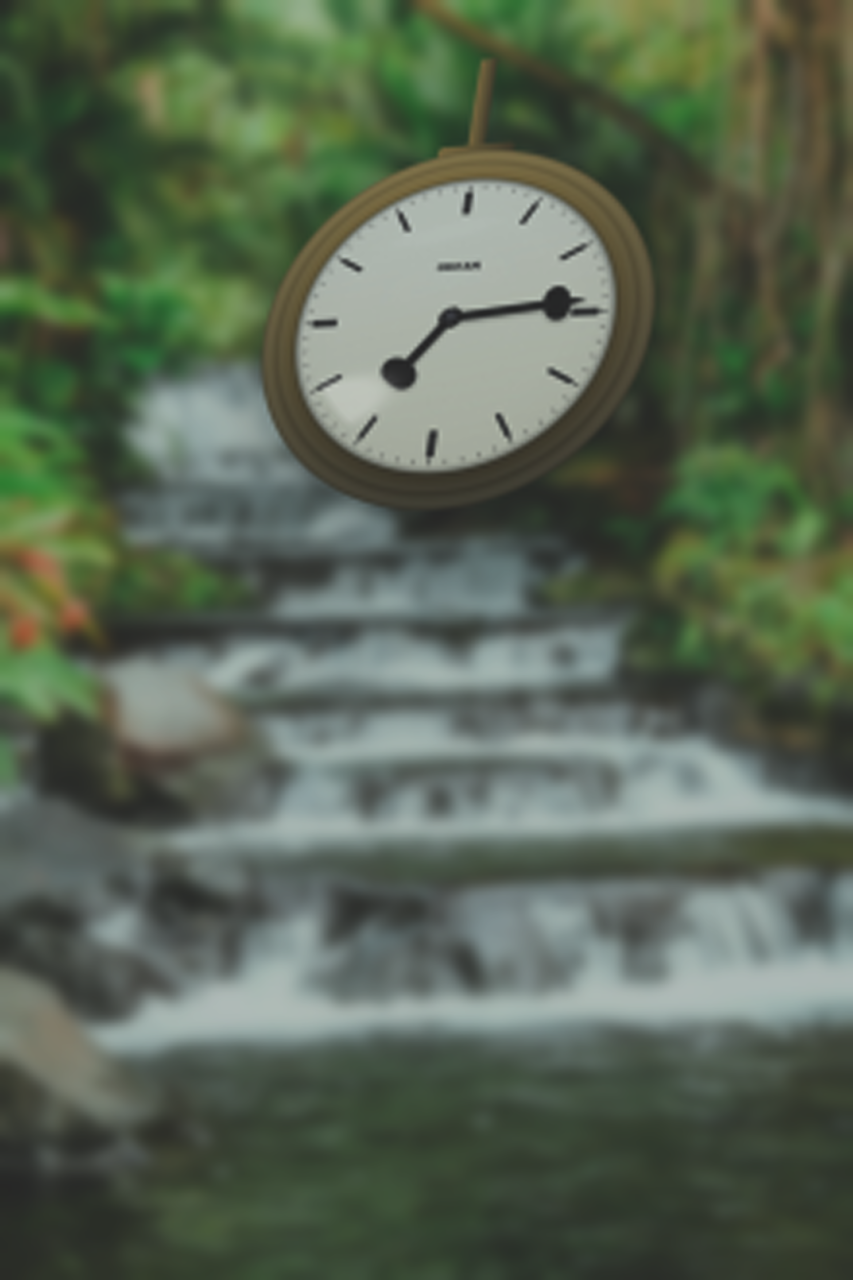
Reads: 7.14
